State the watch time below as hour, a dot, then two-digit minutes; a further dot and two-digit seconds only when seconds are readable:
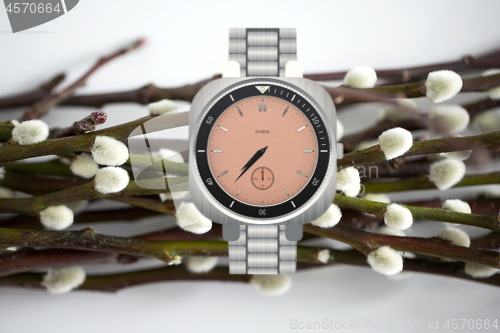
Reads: 7.37
